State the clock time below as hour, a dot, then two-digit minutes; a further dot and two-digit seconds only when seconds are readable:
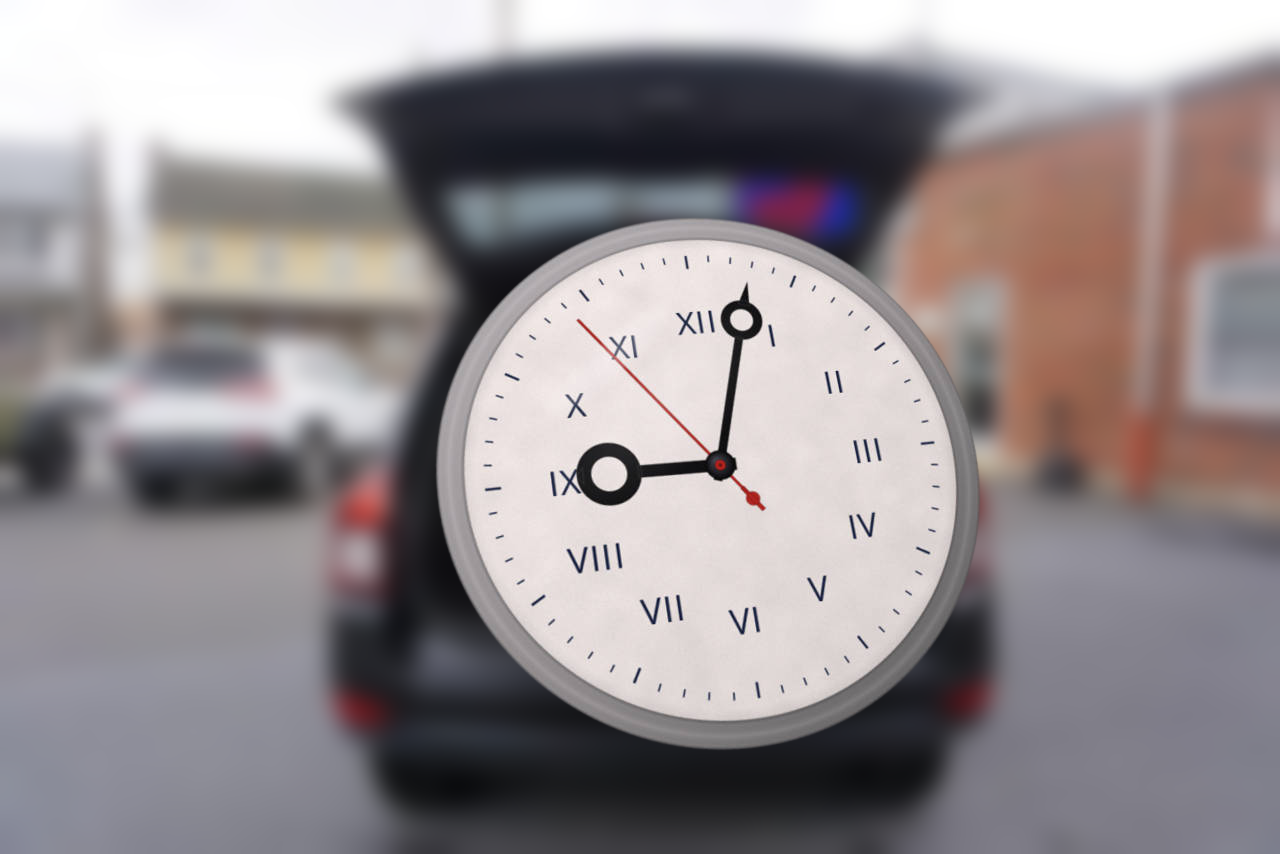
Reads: 9.02.54
